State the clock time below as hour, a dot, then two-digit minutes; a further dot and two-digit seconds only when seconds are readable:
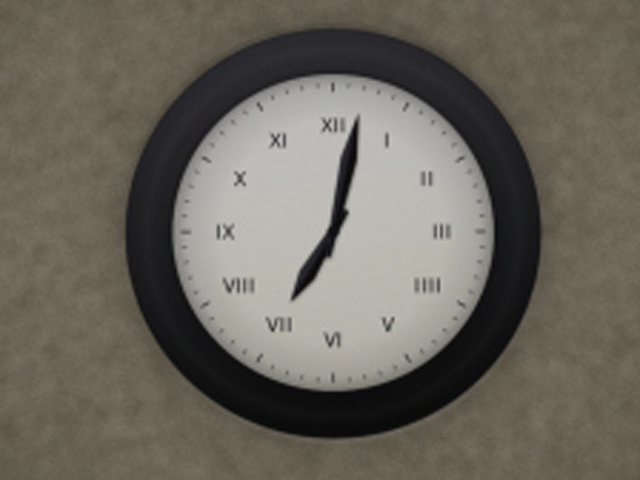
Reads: 7.02
